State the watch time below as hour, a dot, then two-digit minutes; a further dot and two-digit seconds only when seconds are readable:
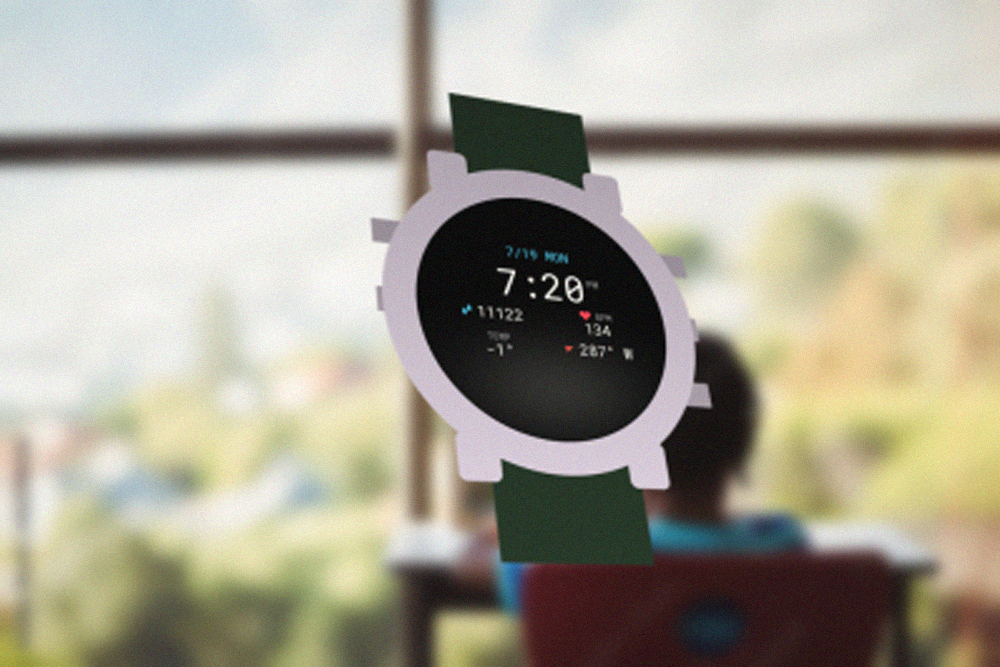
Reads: 7.20
